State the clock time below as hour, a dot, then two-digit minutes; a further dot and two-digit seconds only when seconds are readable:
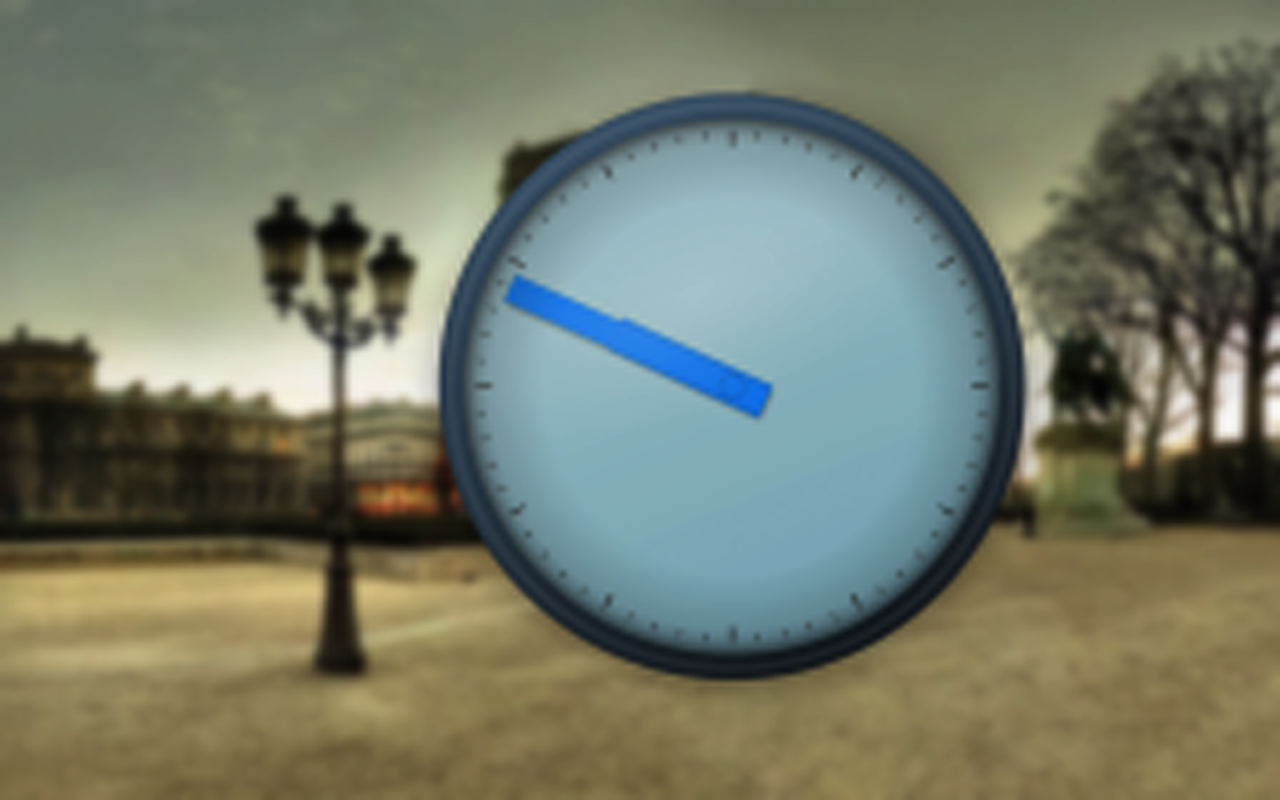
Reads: 9.49
